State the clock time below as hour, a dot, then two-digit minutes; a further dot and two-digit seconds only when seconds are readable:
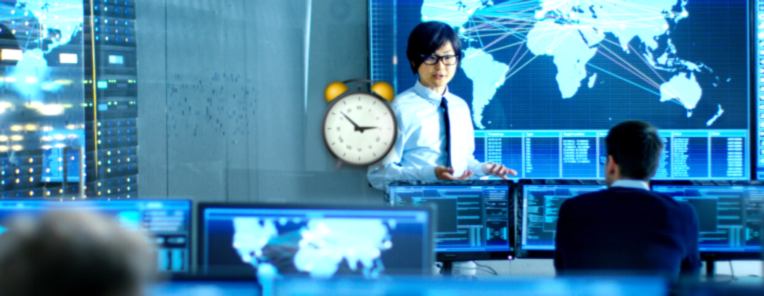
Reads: 2.52
